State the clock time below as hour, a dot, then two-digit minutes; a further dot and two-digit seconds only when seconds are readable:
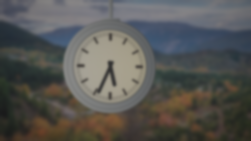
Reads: 5.34
